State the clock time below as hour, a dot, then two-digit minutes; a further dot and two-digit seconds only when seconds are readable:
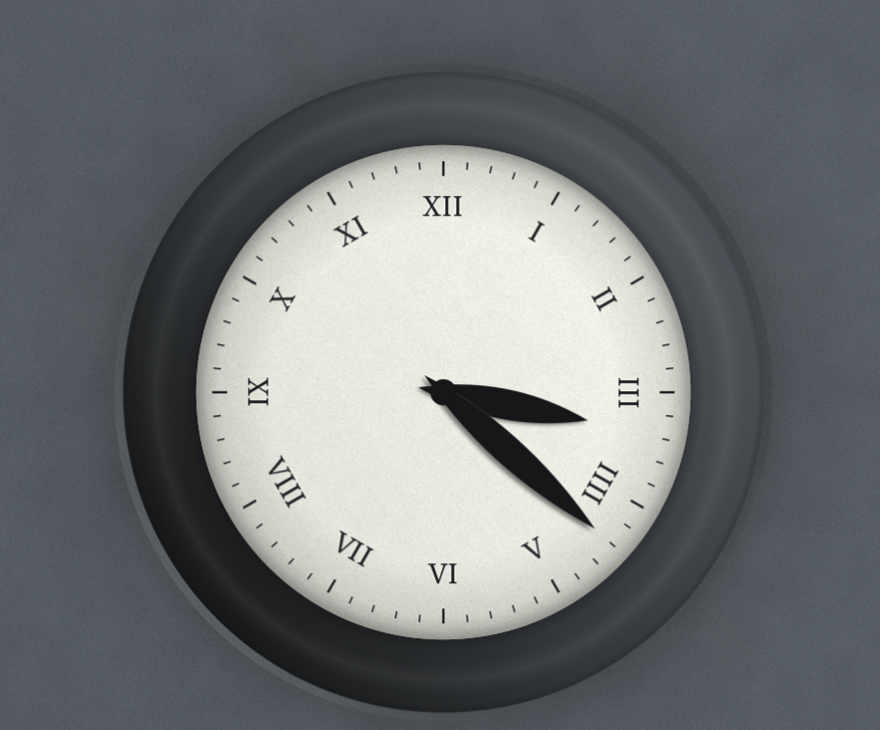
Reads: 3.22
